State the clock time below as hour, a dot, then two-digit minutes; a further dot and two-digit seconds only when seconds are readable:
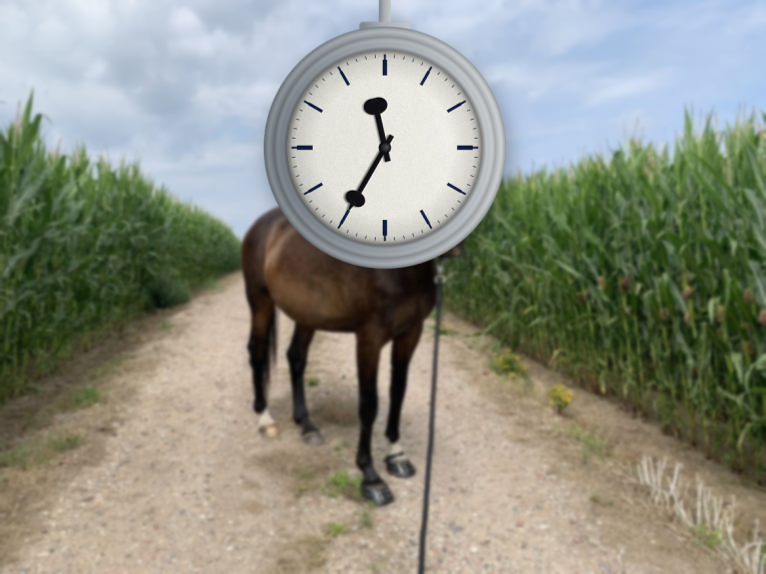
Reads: 11.35
